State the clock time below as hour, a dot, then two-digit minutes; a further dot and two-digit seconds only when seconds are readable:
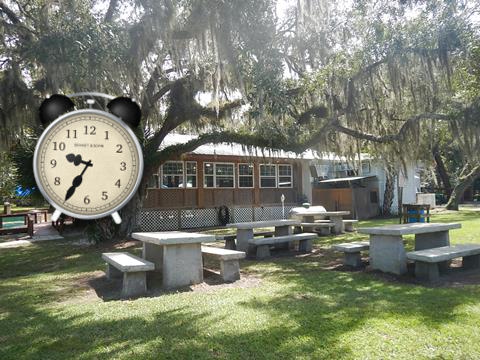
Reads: 9.35
